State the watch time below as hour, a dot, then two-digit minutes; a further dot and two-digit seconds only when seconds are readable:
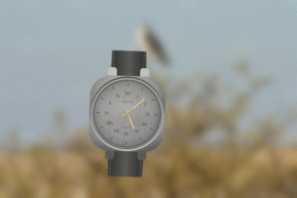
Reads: 5.08
